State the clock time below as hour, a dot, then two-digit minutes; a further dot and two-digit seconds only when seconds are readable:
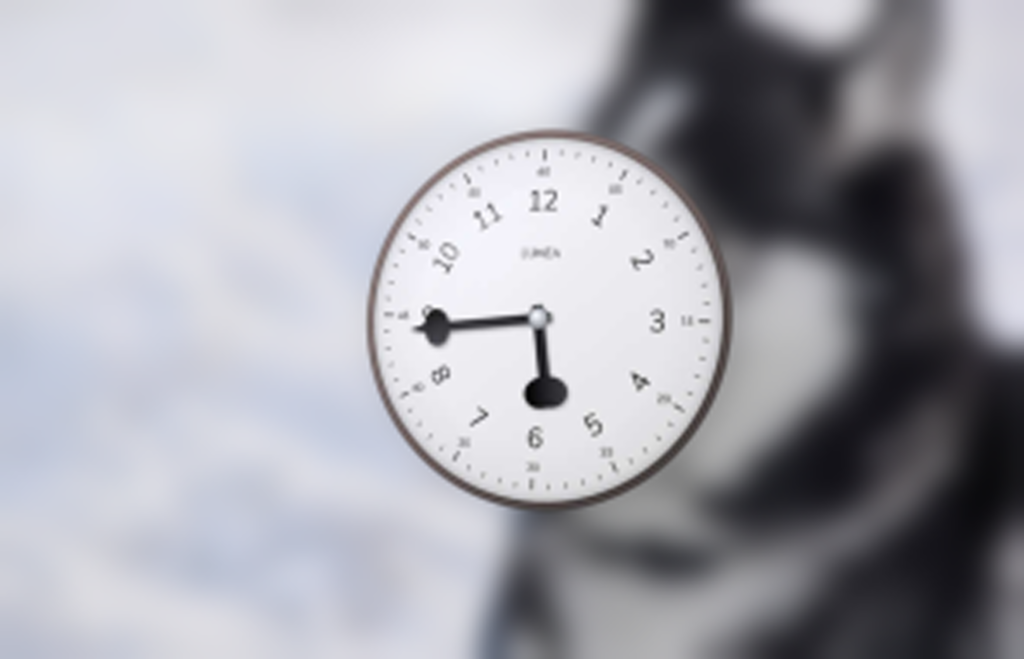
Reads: 5.44
